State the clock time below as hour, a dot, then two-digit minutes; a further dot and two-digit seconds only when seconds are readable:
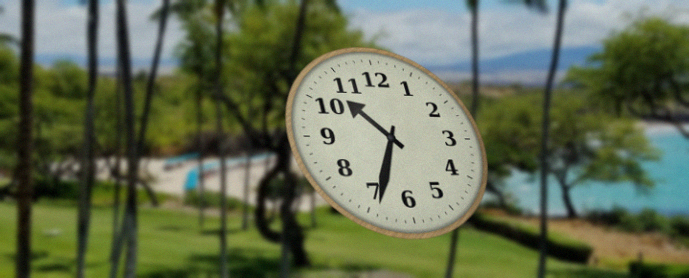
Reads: 10.34
